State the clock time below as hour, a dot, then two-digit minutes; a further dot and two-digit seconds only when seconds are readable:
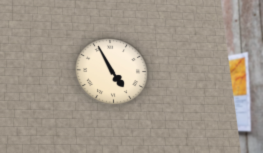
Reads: 4.56
